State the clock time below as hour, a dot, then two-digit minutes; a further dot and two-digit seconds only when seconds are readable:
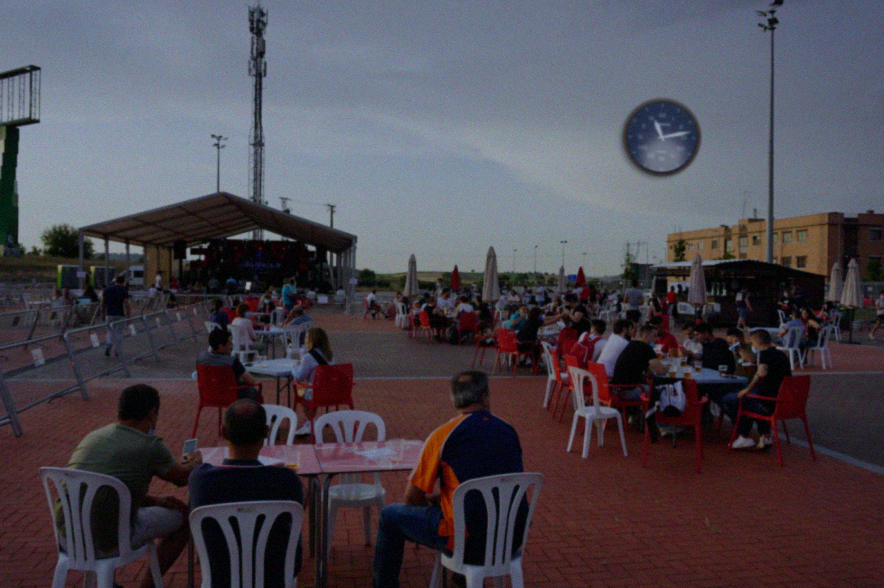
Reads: 11.13
